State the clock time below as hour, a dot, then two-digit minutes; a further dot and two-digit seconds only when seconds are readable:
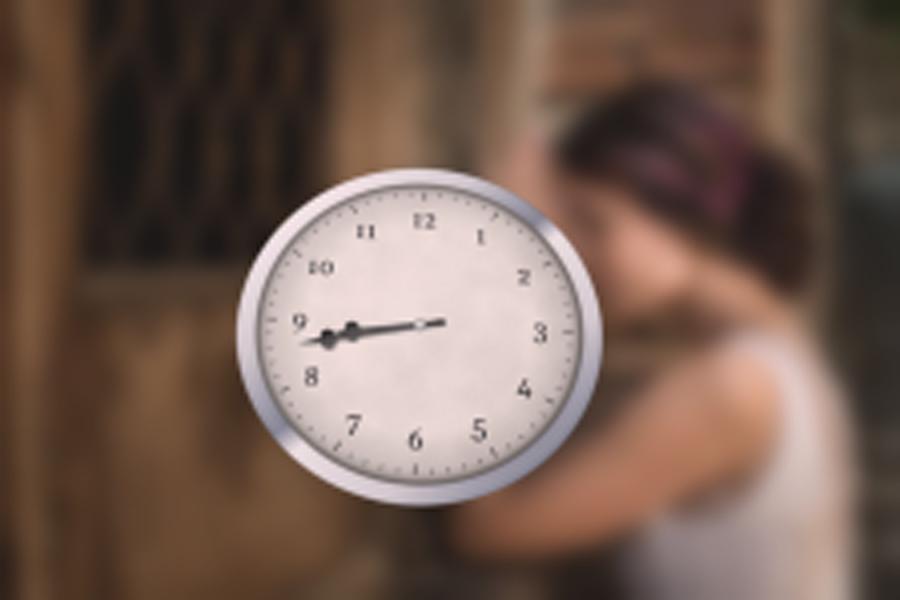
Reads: 8.43
